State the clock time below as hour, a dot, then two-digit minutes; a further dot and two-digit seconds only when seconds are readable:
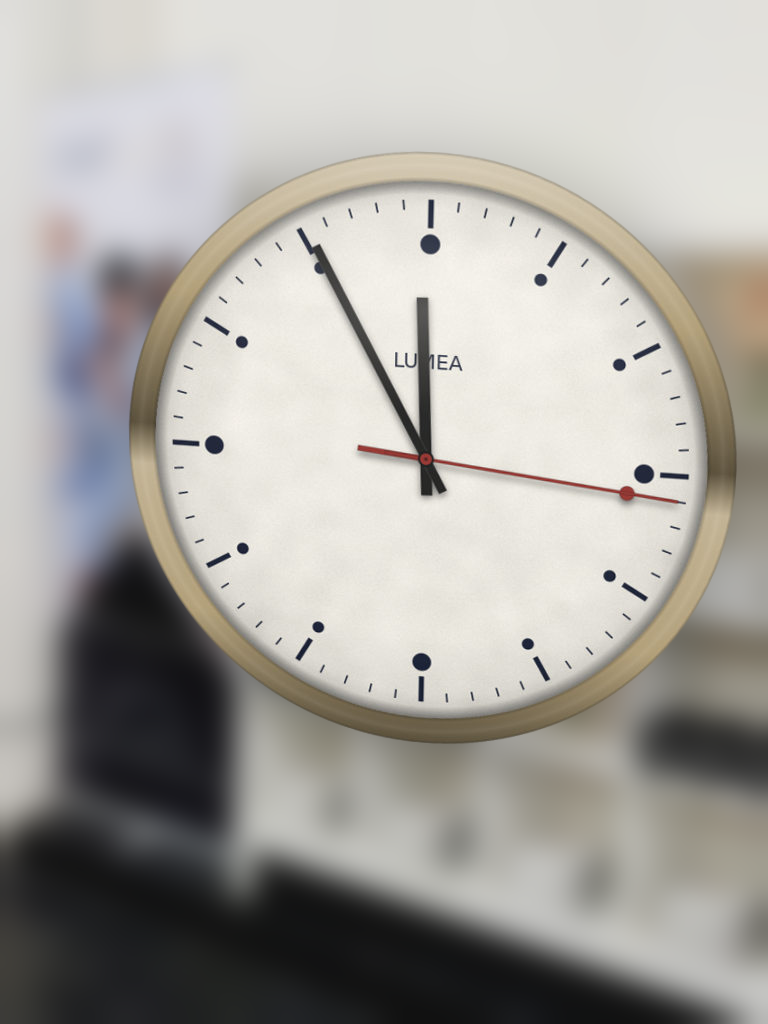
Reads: 11.55.16
